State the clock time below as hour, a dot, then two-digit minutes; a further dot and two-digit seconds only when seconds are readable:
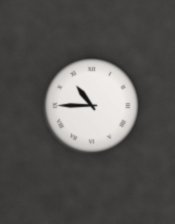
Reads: 10.45
